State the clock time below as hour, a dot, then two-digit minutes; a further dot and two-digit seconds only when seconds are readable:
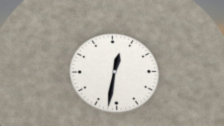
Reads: 12.32
